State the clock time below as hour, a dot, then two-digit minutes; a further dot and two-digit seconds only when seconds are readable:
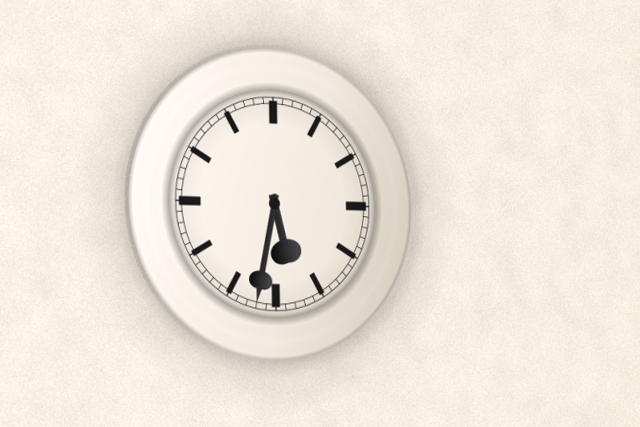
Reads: 5.32
